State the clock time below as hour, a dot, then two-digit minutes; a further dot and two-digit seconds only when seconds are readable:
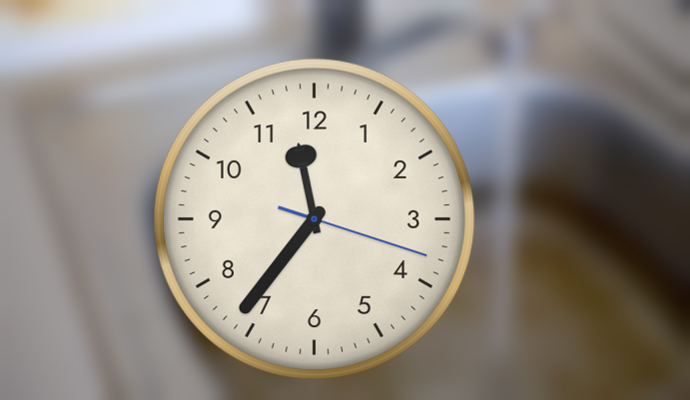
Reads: 11.36.18
